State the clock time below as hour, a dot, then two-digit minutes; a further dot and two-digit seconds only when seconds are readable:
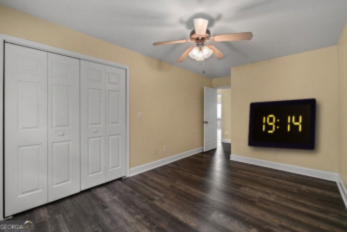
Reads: 19.14
